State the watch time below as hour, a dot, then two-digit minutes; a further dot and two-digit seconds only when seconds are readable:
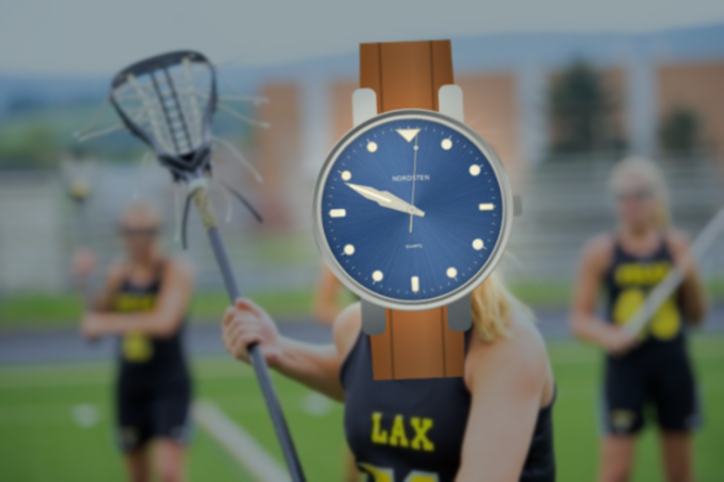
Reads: 9.49.01
